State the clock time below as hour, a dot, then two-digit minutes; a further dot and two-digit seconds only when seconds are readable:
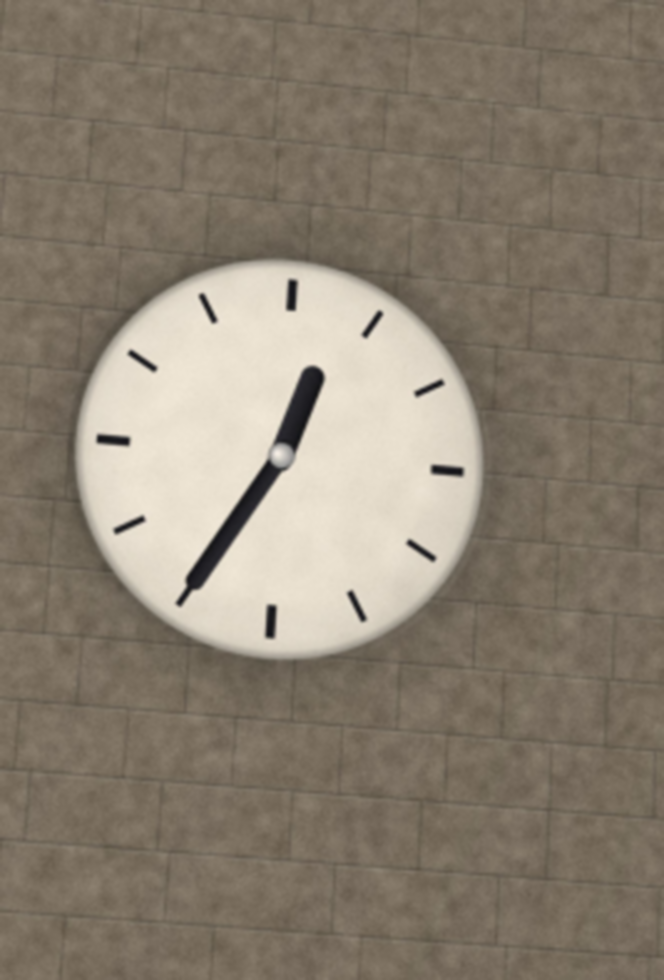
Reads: 12.35
